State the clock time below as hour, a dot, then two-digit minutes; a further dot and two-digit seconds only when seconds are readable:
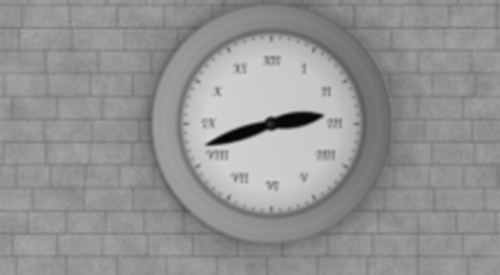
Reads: 2.42
